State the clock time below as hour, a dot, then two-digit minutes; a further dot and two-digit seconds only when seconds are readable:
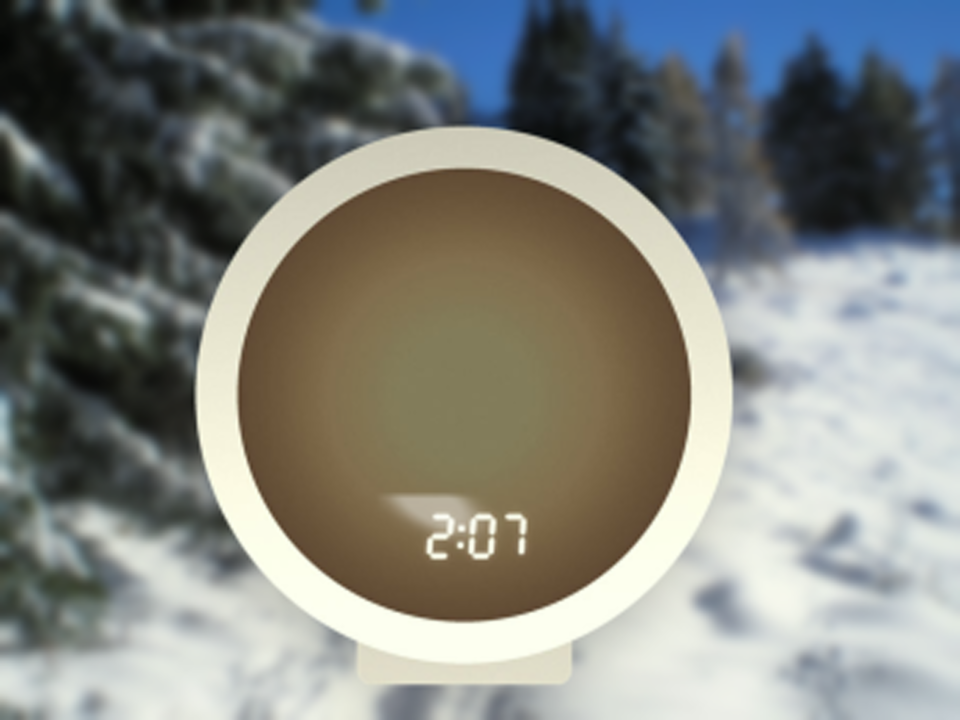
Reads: 2.07
